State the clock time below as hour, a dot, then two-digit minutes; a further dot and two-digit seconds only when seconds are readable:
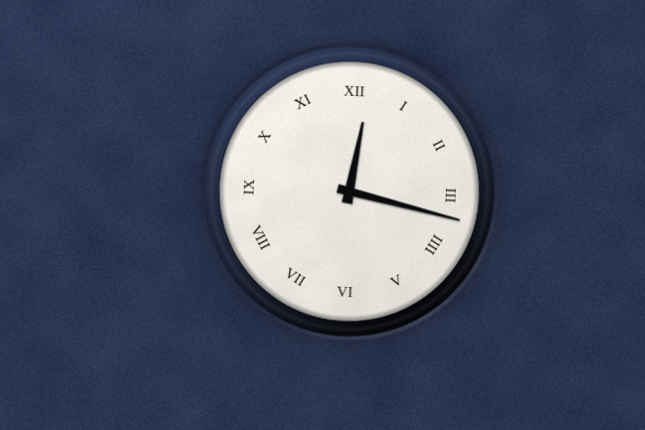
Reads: 12.17
